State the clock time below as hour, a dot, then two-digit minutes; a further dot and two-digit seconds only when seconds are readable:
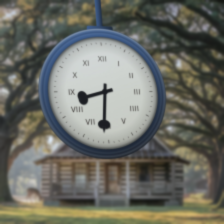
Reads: 8.31
